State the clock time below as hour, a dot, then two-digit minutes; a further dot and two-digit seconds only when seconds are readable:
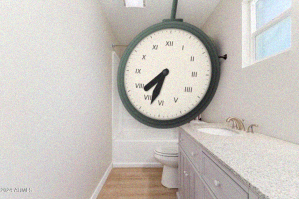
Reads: 7.33
